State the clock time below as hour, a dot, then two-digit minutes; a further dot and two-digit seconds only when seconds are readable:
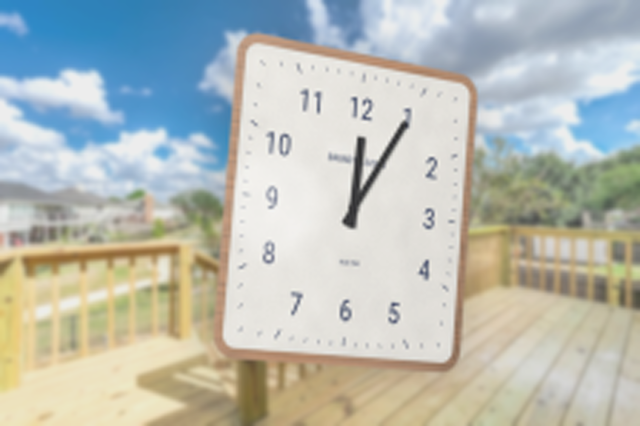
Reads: 12.05
